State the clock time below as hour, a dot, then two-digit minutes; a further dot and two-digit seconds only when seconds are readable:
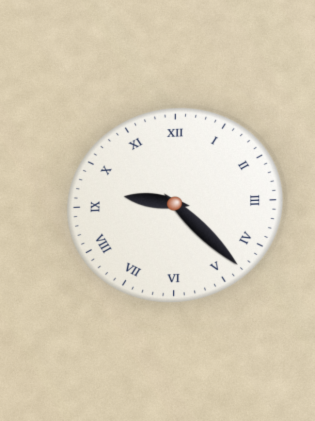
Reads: 9.23
